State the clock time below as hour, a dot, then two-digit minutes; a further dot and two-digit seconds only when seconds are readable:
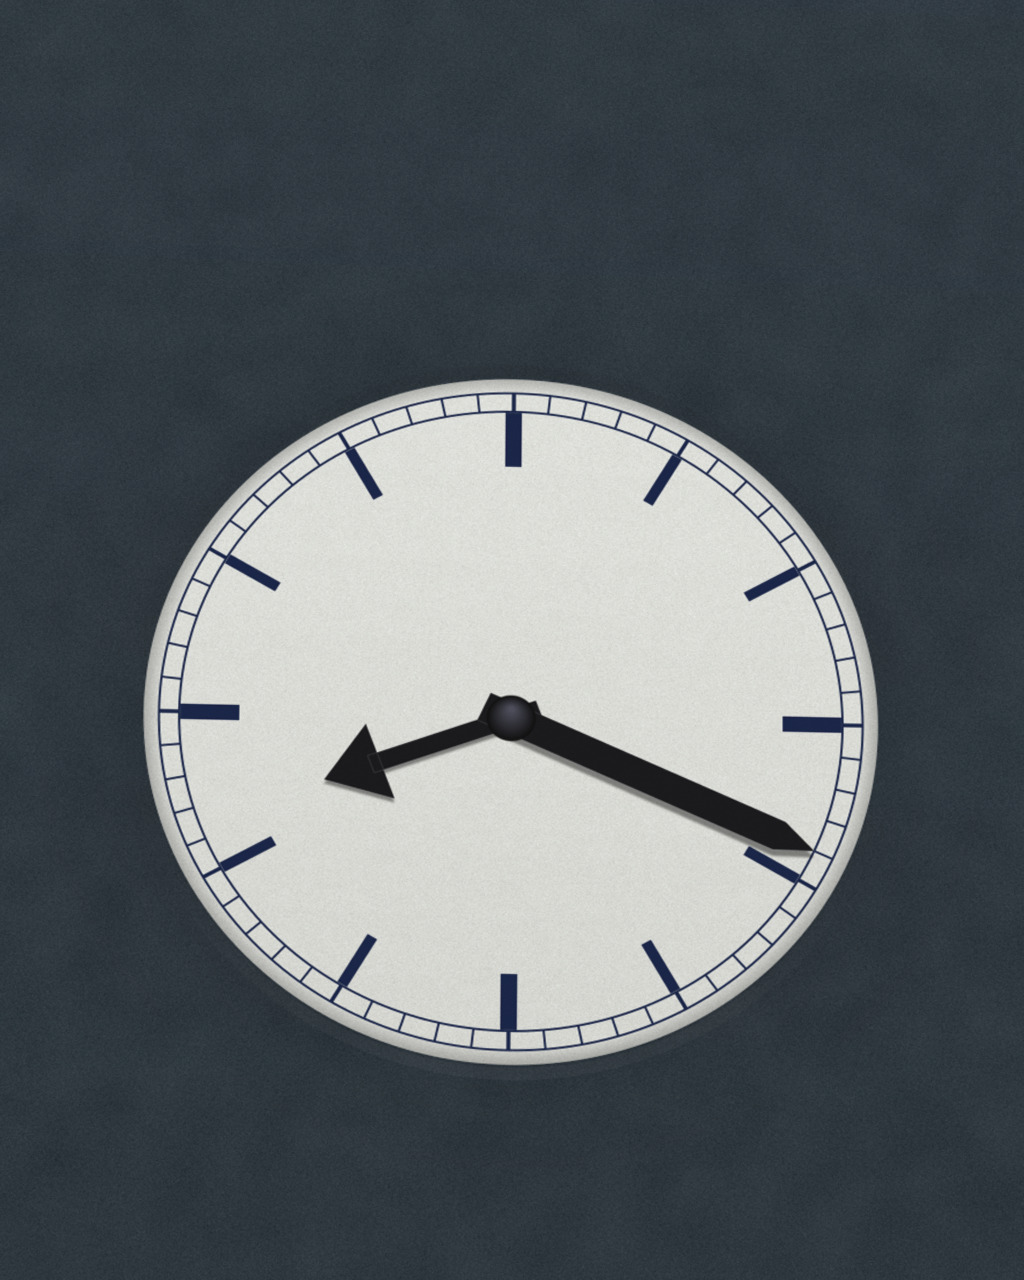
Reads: 8.19
